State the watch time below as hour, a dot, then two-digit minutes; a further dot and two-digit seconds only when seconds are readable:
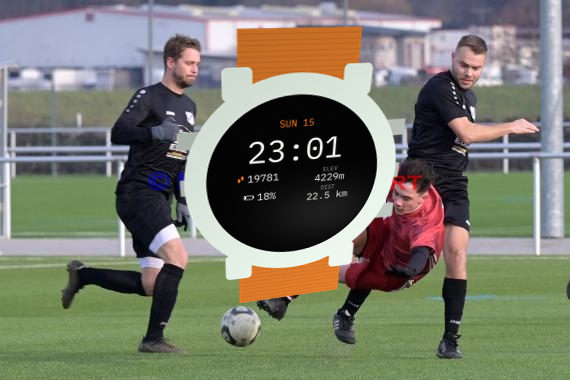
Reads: 23.01
